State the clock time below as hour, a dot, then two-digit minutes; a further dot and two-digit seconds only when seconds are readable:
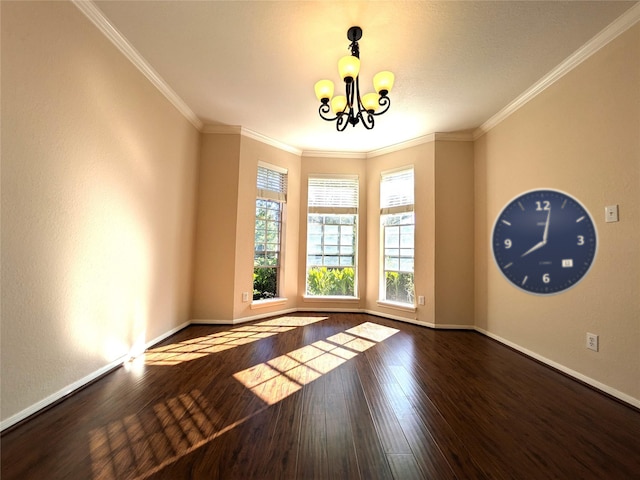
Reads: 8.02
